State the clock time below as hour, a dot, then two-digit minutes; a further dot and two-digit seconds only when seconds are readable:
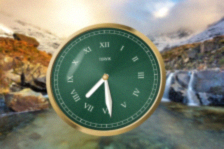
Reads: 7.29
